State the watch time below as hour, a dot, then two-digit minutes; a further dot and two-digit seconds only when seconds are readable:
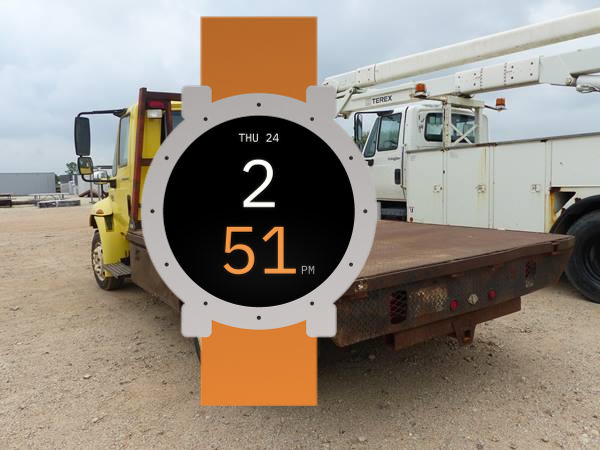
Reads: 2.51
